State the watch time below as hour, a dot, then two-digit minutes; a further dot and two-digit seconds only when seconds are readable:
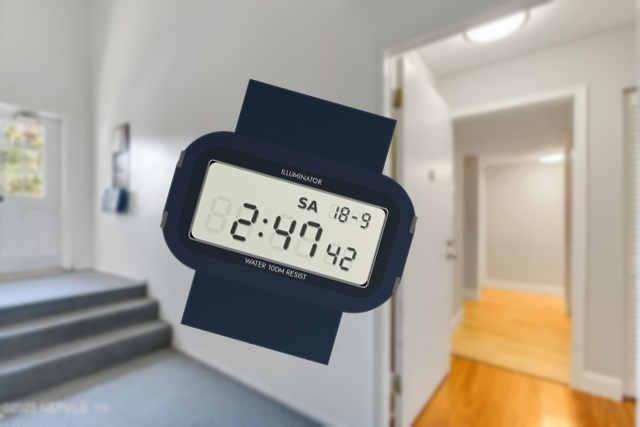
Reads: 2.47.42
